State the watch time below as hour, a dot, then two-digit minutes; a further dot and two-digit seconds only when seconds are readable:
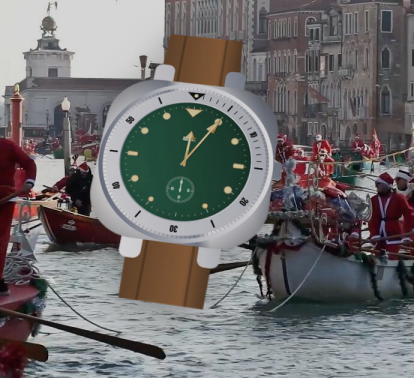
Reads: 12.05
